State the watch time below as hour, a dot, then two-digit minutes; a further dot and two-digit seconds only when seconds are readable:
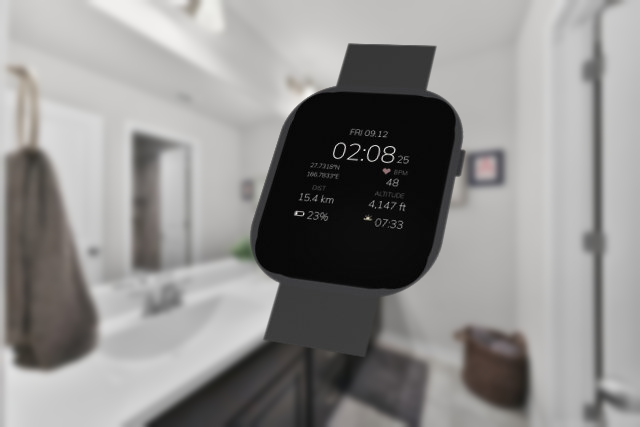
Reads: 2.08.25
